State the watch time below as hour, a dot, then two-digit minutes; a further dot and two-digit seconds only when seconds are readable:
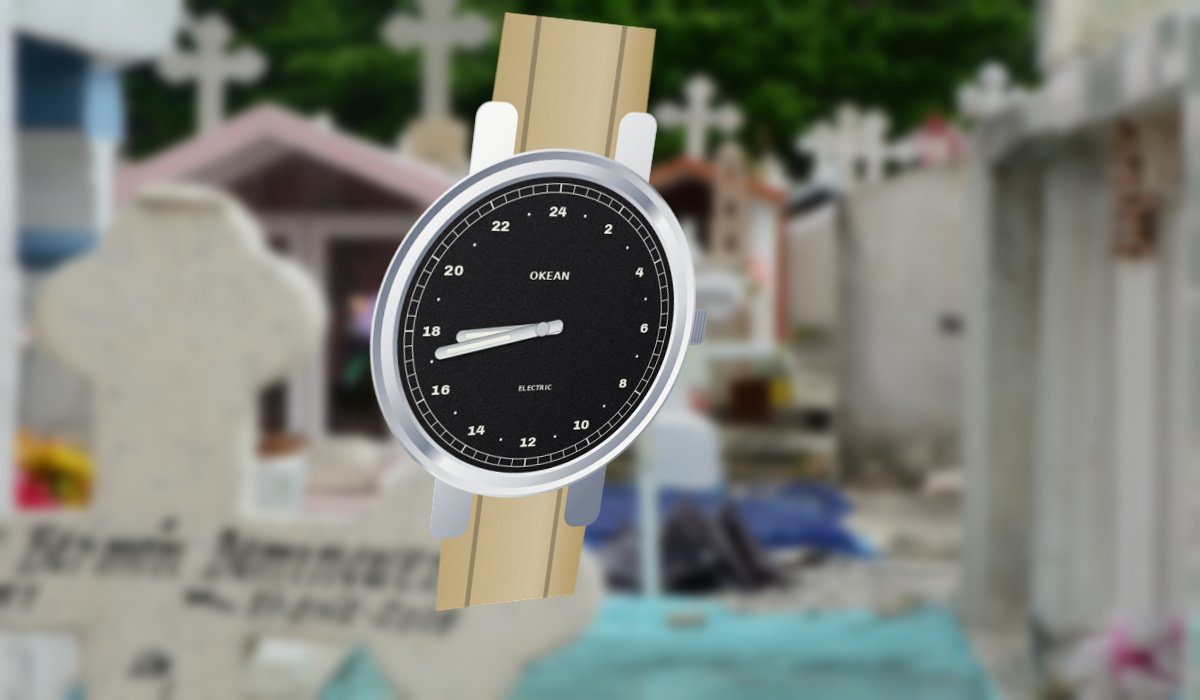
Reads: 17.43
